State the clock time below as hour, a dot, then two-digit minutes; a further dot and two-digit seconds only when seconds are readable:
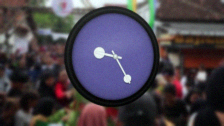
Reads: 9.25
